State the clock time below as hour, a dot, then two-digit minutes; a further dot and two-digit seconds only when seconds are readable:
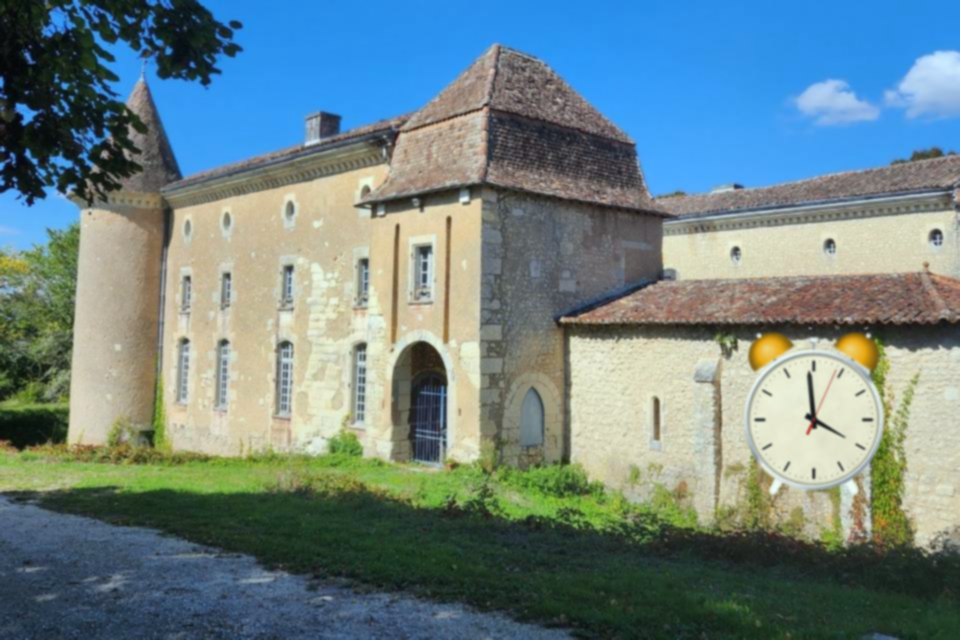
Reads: 3.59.04
